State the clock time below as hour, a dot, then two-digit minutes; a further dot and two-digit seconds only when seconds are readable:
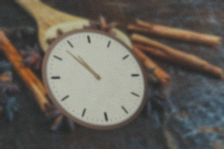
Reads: 10.53
